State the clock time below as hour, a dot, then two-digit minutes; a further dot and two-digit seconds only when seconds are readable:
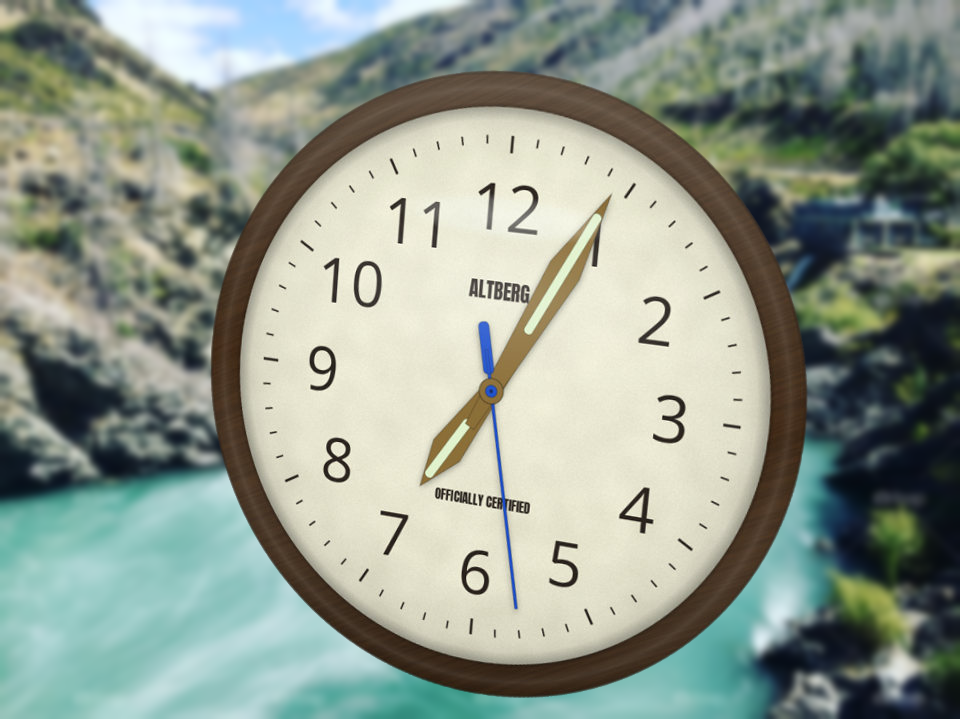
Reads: 7.04.28
